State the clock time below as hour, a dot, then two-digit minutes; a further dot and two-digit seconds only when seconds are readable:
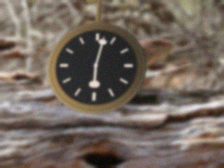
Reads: 6.02
